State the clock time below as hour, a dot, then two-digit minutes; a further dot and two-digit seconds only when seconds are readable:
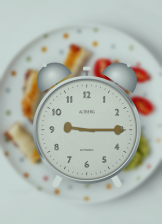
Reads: 9.15
